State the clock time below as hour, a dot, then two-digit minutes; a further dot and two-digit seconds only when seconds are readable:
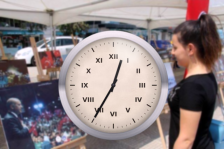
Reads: 12.35
